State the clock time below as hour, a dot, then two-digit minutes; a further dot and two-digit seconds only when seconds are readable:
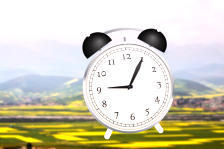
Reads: 9.05
